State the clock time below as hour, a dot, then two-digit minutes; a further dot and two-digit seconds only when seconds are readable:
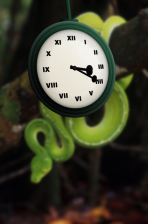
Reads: 3.20
